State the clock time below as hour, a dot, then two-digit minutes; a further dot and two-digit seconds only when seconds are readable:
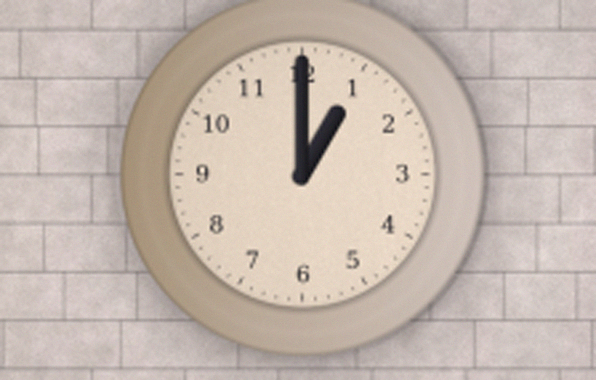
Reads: 1.00
